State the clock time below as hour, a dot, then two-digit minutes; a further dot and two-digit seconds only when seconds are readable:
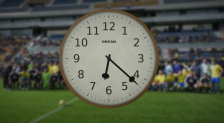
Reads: 6.22
